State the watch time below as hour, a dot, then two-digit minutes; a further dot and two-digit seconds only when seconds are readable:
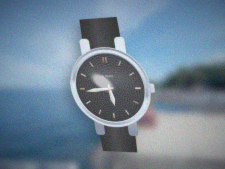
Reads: 5.44
